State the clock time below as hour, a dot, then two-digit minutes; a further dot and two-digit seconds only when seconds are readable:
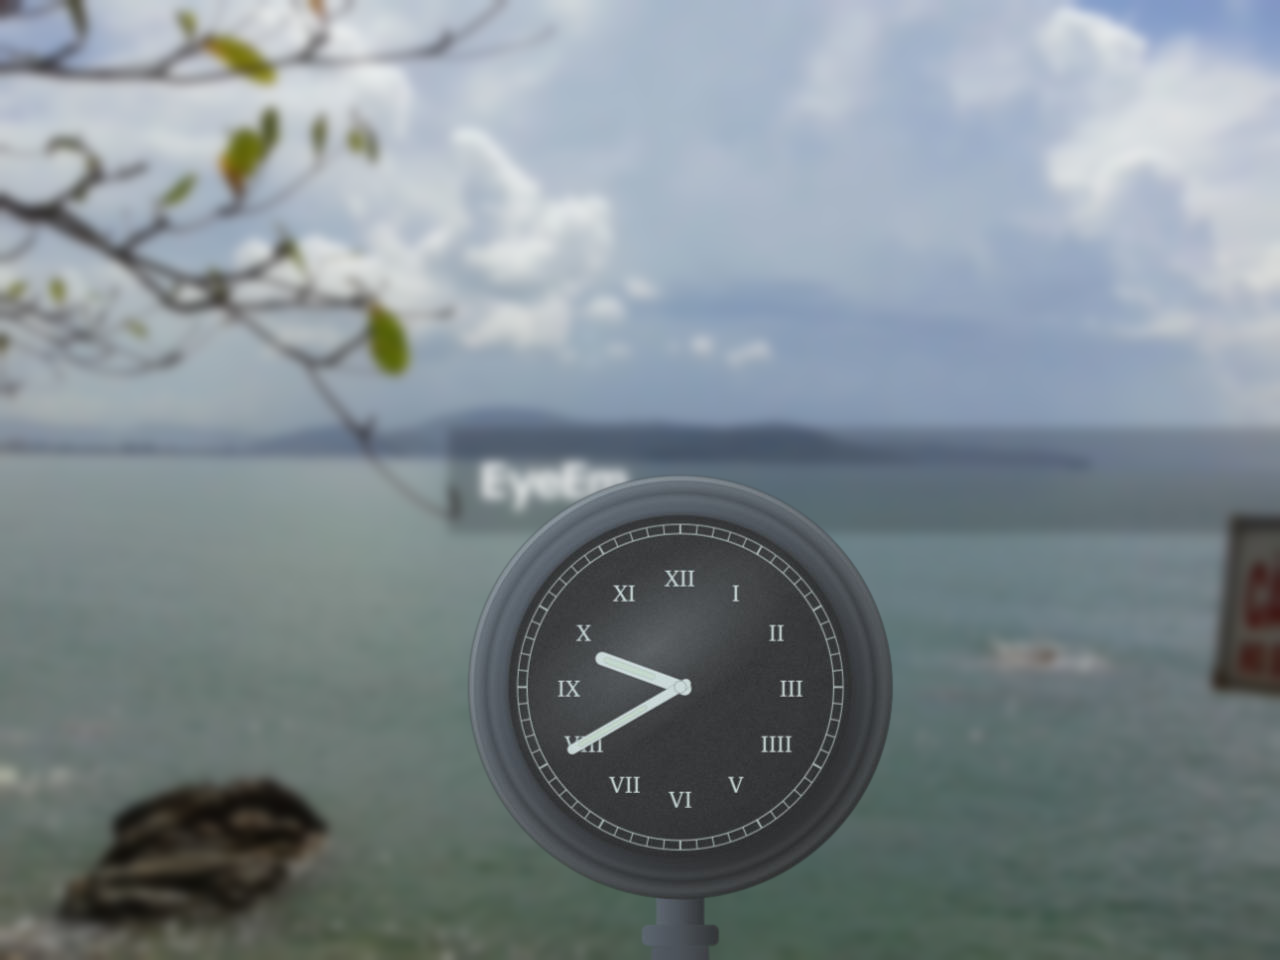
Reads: 9.40
